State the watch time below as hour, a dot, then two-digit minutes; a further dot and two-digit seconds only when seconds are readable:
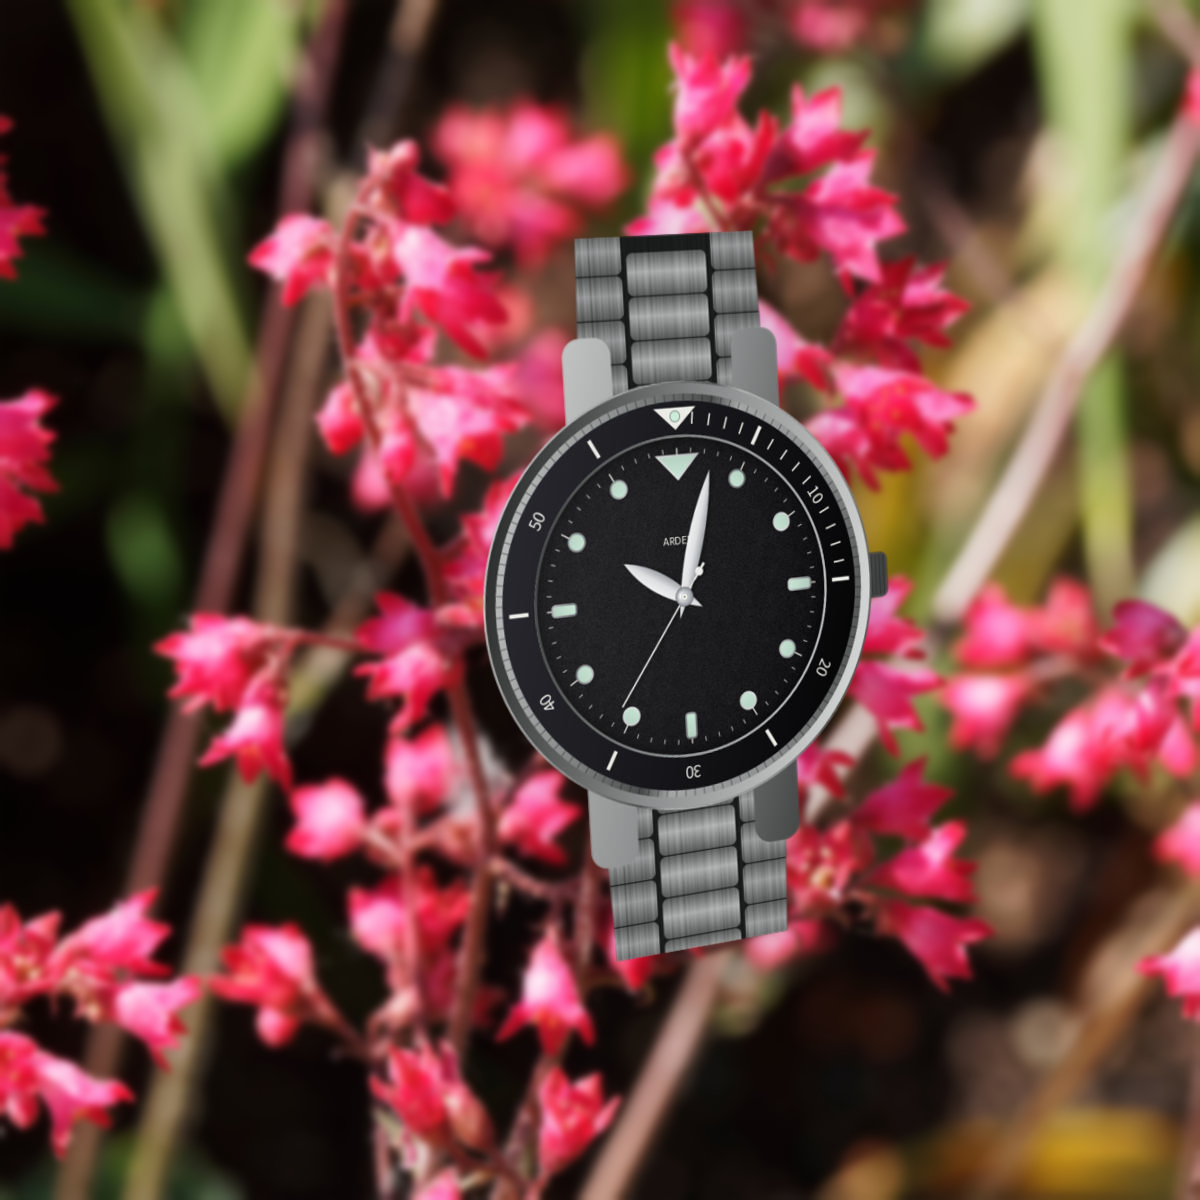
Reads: 10.02.36
